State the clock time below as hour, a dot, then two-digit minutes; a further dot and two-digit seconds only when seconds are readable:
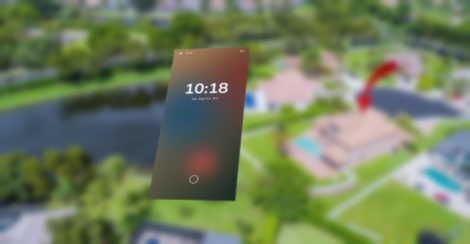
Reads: 10.18
